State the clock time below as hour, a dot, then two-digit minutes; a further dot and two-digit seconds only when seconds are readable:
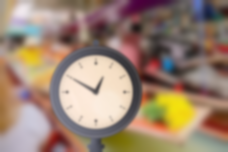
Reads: 12.50
